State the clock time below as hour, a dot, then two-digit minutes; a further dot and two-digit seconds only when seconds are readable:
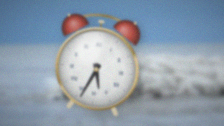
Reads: 5.34
